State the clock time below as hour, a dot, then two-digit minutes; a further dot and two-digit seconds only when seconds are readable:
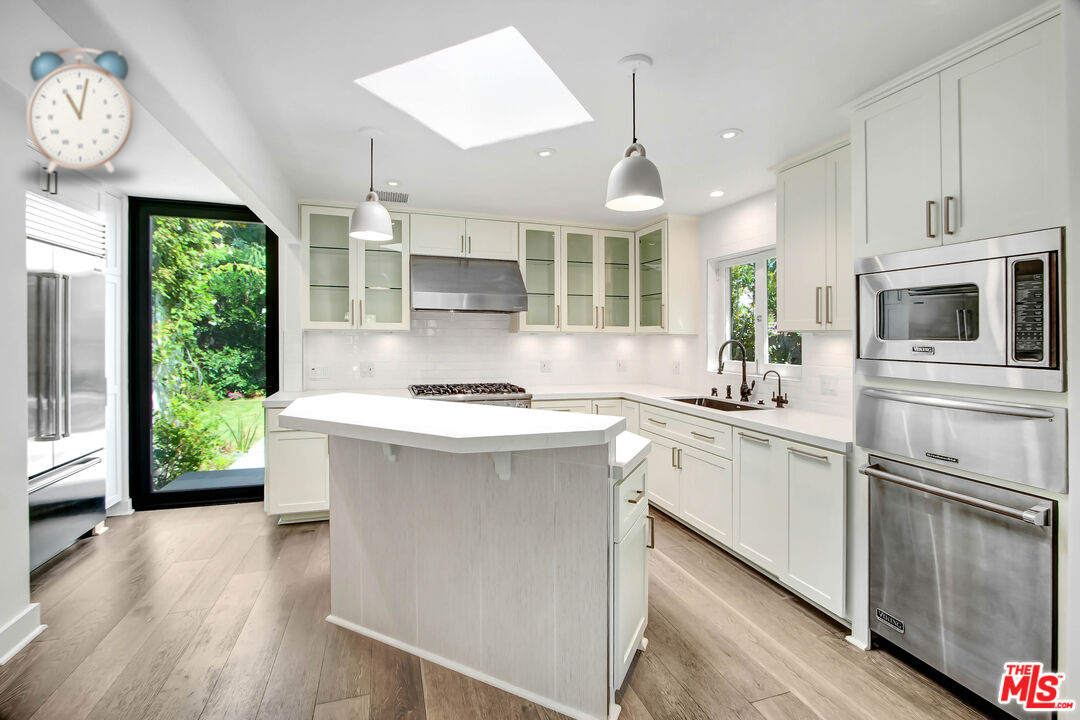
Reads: 11.02
